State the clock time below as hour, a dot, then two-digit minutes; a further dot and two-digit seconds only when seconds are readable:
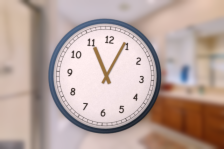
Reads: 11.04
